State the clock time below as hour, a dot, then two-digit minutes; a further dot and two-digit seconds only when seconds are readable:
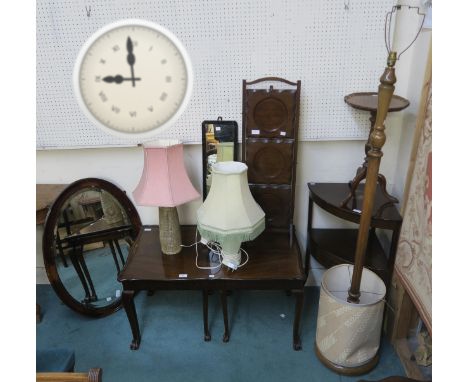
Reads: 8.59
